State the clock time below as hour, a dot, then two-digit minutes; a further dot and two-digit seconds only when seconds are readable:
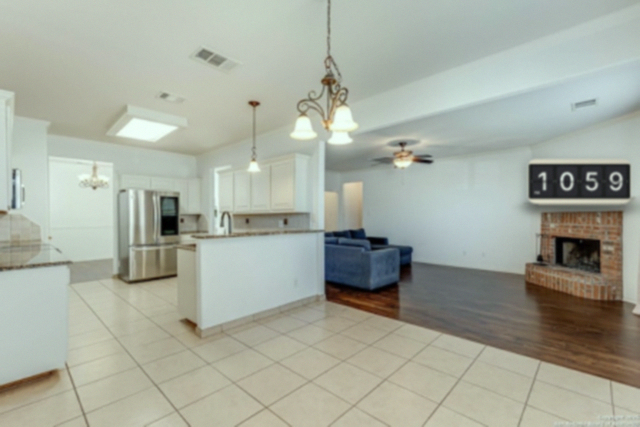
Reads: 10.59
